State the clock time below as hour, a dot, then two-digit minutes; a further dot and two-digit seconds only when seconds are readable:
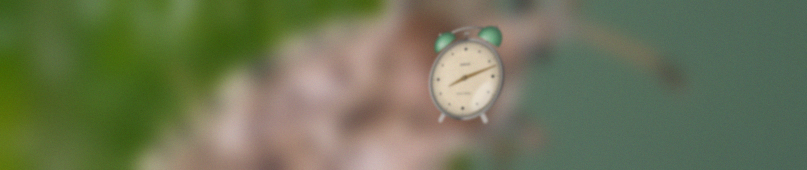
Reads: 8.12
